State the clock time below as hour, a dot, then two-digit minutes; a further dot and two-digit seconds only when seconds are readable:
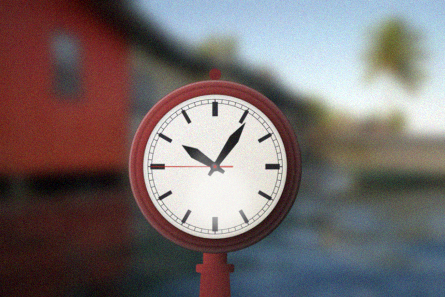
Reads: 10.05.45
